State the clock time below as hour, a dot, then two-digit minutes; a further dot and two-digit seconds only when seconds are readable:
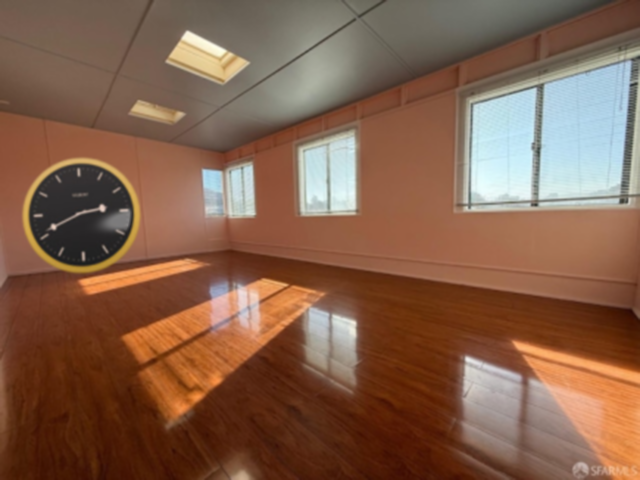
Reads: 2.41
